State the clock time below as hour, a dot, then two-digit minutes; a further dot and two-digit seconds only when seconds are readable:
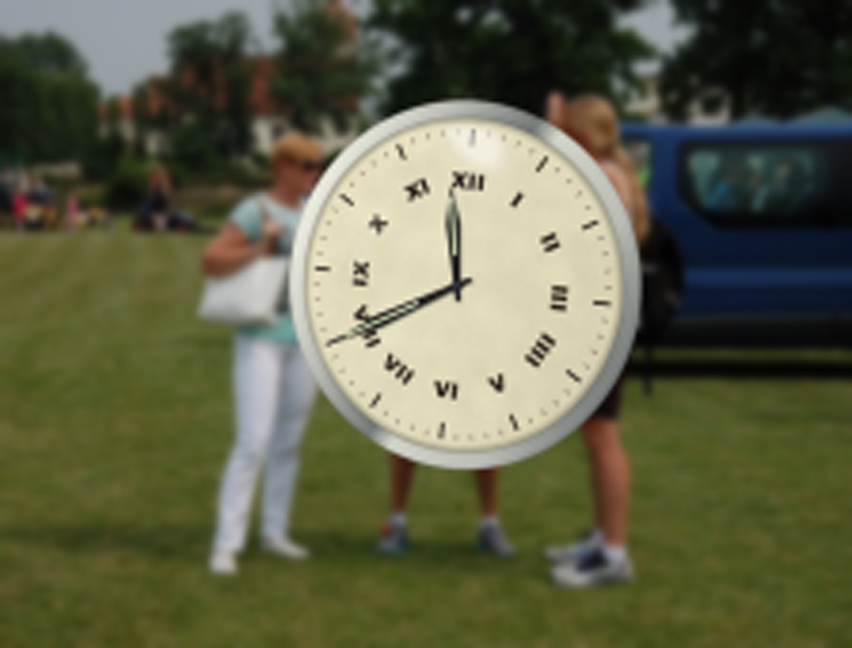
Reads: 11.40
